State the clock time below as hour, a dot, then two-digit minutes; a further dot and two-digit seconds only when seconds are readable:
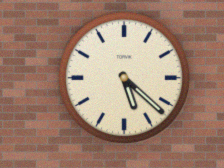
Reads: 5.22
